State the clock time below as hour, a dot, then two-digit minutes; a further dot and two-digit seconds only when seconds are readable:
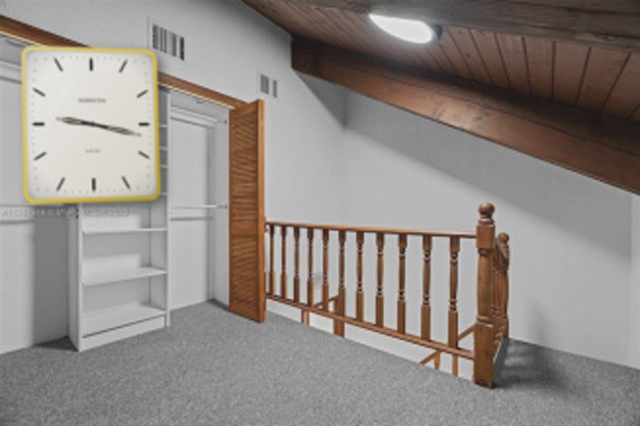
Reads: 9.17
